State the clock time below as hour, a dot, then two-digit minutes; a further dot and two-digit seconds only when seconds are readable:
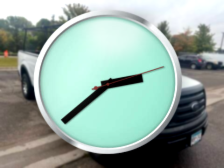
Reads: 2.38.12
